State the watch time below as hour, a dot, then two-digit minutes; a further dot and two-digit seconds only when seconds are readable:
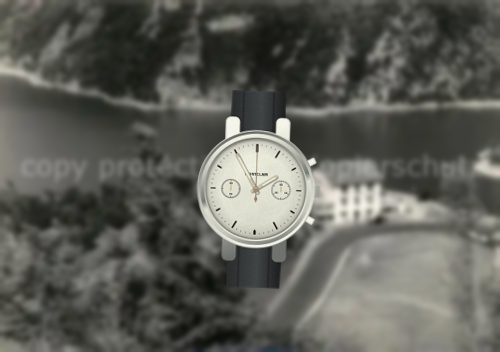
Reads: 1.55
